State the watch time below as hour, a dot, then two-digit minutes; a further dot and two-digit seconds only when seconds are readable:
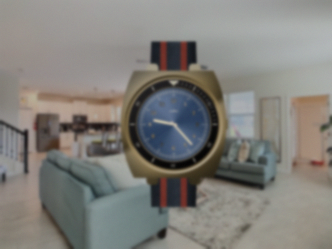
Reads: 9.23
